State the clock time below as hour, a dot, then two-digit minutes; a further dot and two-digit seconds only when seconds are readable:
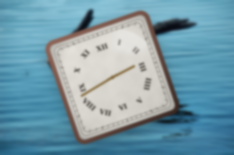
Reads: 2.43
